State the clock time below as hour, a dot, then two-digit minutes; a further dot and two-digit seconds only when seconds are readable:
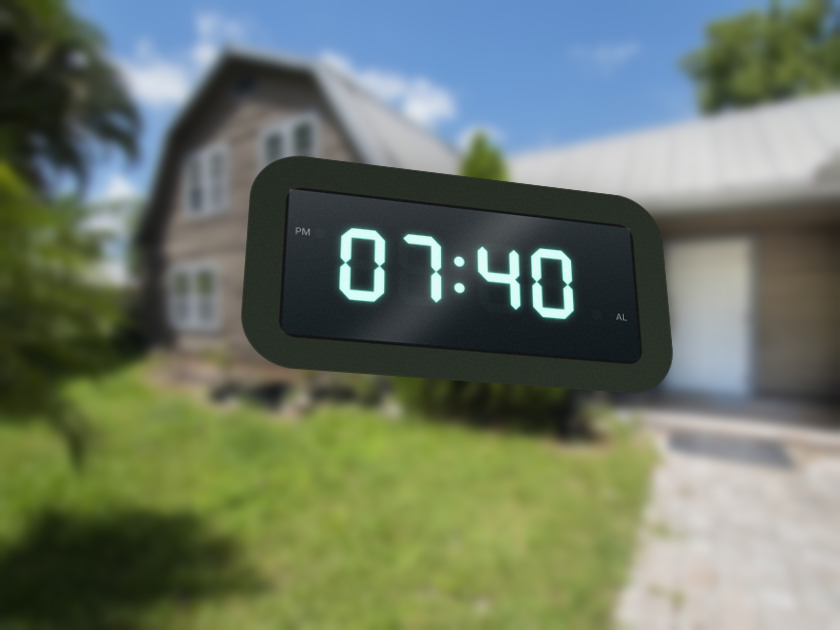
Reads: 7.40
